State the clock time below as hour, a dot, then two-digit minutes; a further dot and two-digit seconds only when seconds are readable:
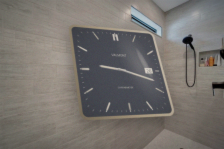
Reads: 9.18
